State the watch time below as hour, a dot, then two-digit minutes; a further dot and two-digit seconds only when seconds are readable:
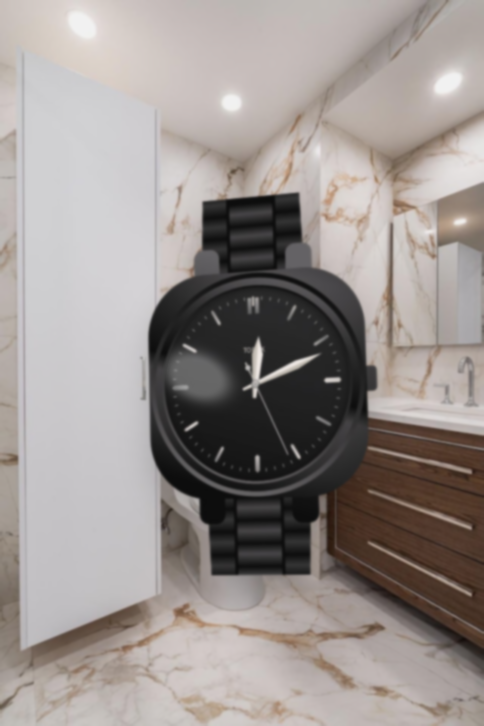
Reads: 12.11.26
